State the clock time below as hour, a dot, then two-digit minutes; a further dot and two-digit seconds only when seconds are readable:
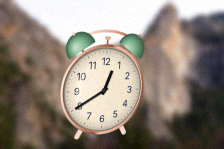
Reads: 12.40
